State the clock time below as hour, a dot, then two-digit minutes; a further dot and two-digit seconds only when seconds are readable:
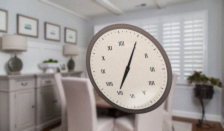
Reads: 7.05
